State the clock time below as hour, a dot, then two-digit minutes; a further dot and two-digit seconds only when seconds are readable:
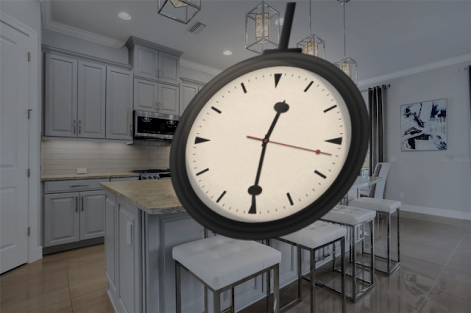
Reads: 12.30.17
